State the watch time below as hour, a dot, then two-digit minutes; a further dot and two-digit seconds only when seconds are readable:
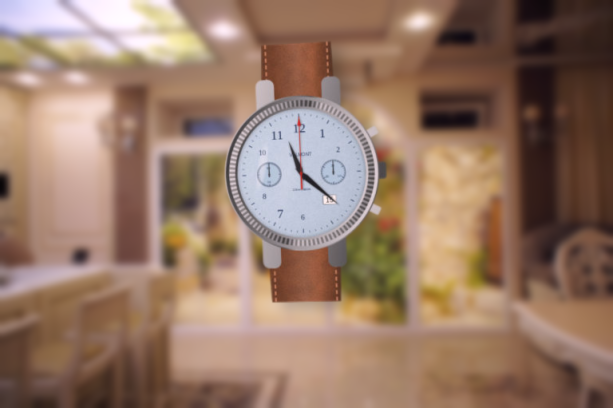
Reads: 11.22
